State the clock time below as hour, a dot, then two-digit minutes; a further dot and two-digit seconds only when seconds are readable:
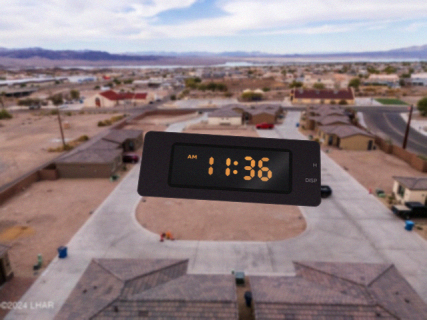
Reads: 11.36
